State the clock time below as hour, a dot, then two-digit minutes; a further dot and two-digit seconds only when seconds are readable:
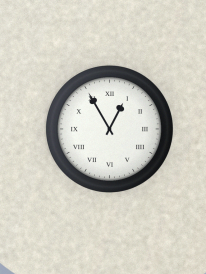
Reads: 12.55
